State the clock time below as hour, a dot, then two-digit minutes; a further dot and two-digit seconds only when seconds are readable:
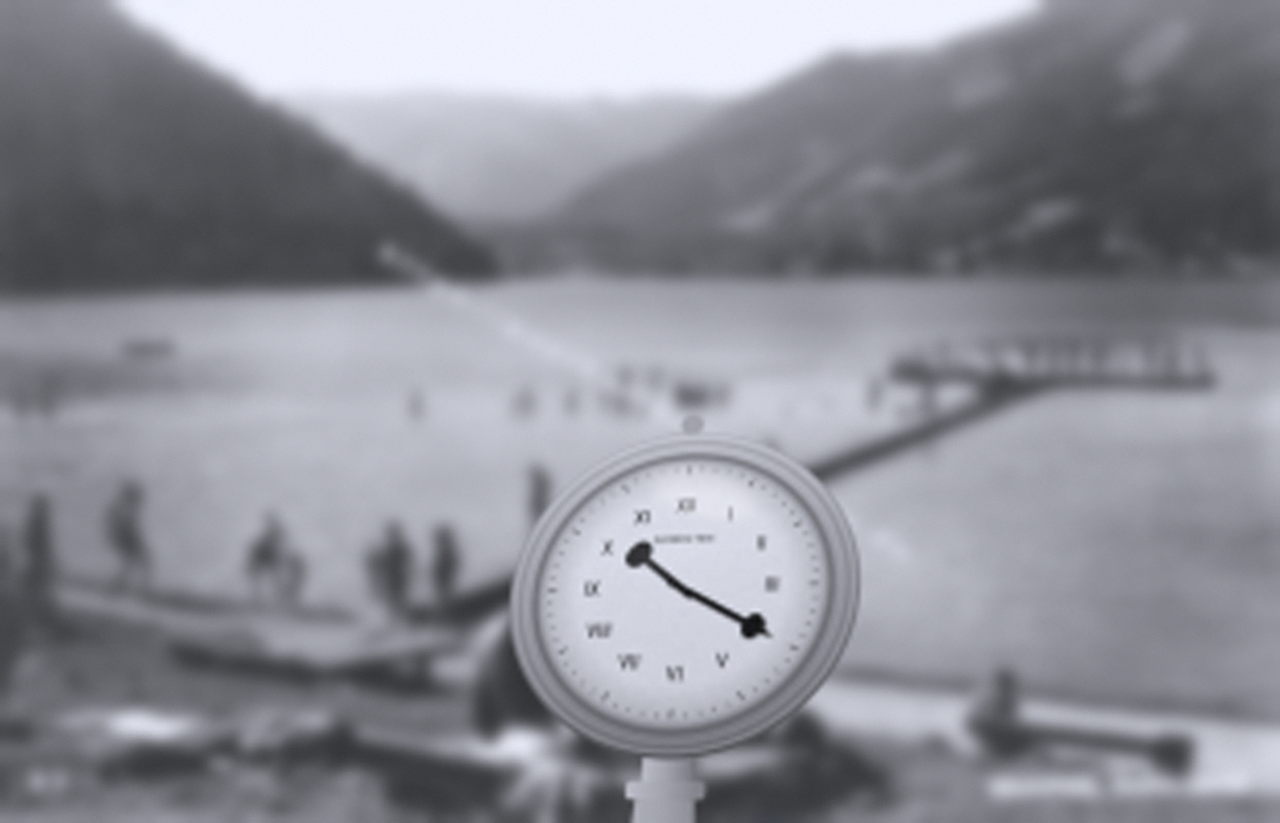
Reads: 10.20
